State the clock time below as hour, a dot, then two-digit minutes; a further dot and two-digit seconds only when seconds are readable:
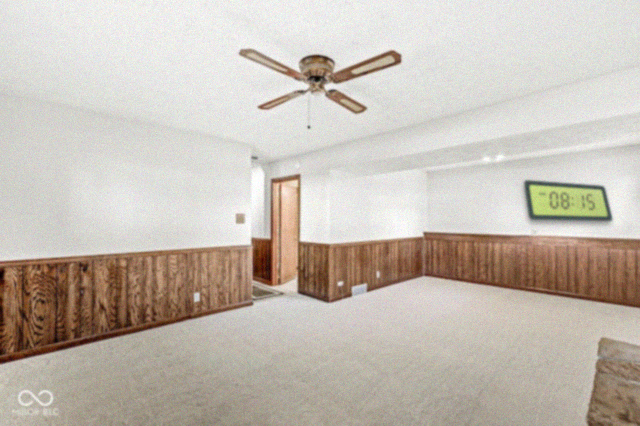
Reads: 8.15
